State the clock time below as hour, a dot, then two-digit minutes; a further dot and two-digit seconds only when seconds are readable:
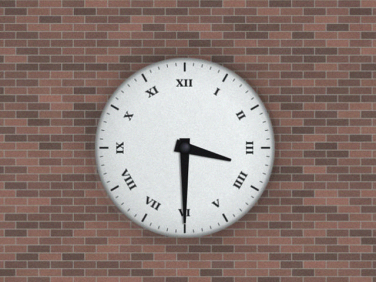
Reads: 3.30
